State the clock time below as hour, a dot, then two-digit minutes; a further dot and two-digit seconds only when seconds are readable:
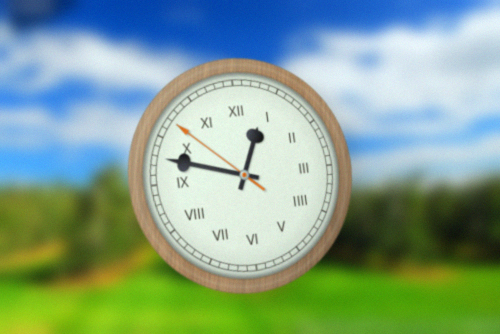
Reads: 12.47.52
